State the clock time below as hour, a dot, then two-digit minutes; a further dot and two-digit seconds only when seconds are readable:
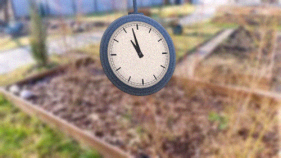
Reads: 10.58
